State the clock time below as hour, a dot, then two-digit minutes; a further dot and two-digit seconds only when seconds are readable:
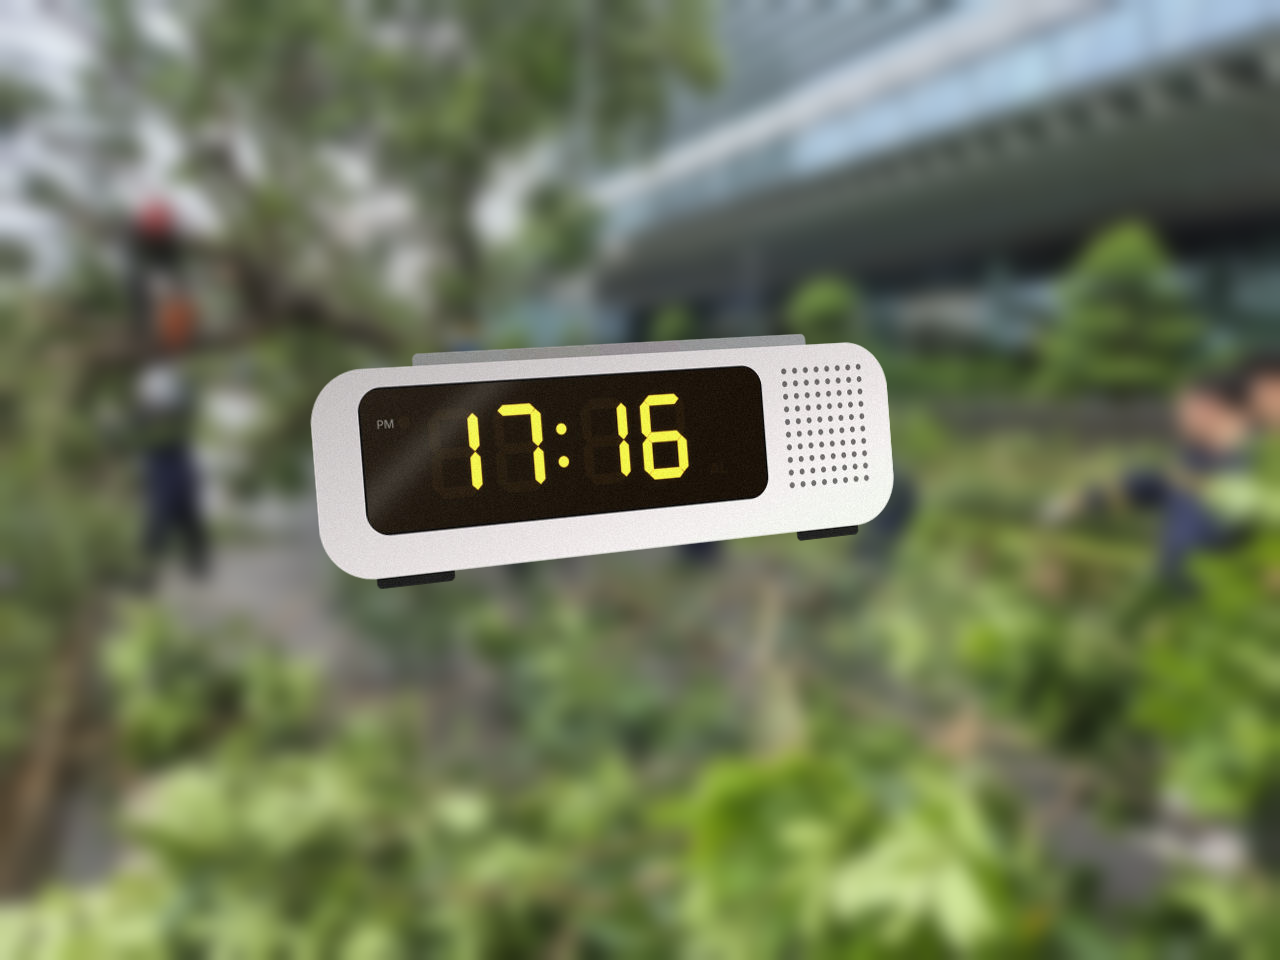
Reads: 17.16
